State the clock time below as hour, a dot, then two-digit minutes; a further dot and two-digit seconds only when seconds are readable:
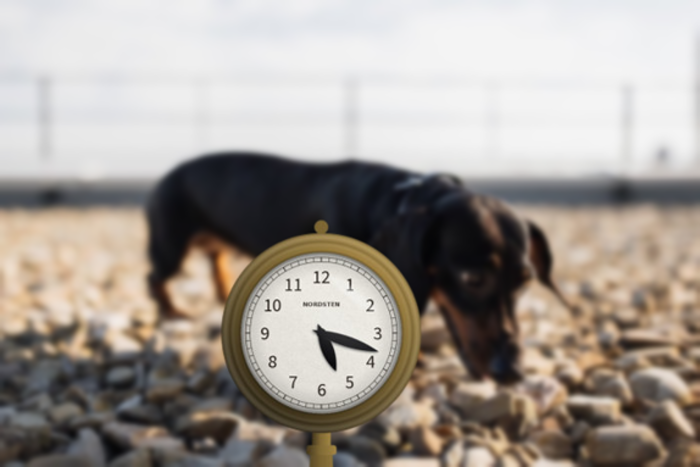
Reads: 5.18
